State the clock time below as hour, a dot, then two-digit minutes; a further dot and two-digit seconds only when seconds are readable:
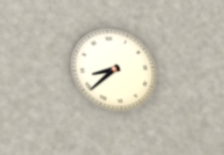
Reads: 8.39
